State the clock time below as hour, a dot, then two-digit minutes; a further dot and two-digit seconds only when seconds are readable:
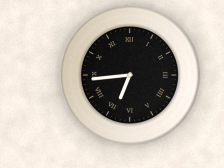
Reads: 6.44
